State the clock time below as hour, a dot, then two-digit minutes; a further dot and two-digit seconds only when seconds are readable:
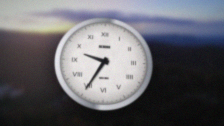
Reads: 9.35
